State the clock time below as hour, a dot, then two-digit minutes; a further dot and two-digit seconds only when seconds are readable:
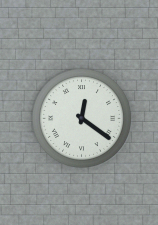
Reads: 12.21
